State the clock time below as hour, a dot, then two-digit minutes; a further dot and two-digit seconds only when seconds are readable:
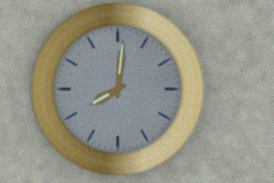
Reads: 8.01
